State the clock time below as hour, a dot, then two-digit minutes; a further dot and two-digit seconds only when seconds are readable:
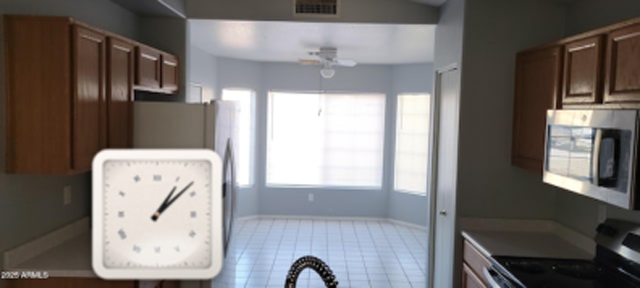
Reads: 1.08
